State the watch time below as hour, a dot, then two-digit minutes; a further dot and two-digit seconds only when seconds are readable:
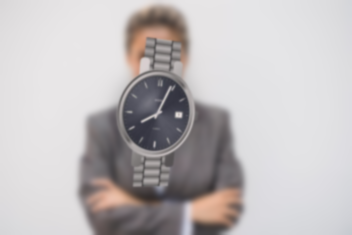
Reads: 8.04
